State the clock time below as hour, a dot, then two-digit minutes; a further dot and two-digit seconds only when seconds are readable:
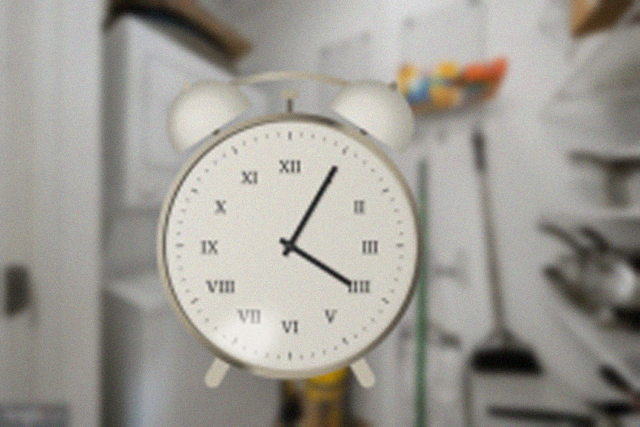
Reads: 4.05
